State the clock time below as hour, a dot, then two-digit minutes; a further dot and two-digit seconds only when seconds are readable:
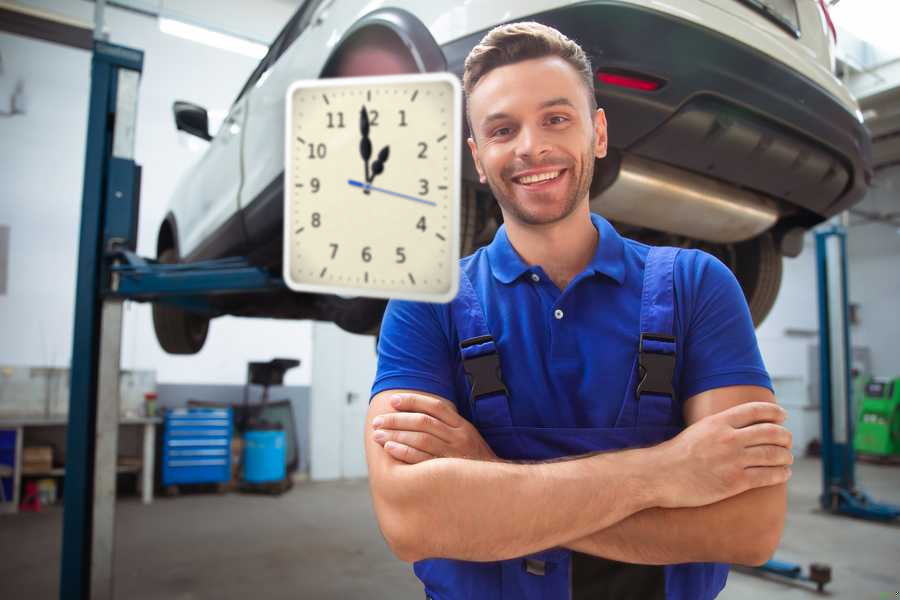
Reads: 12.59.17
